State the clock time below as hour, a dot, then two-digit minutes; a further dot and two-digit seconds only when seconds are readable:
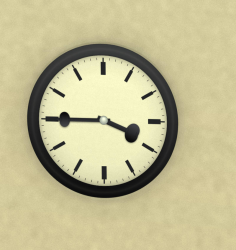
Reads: 3.45
